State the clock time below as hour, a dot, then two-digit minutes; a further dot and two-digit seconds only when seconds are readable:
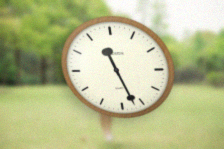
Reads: 11.27
